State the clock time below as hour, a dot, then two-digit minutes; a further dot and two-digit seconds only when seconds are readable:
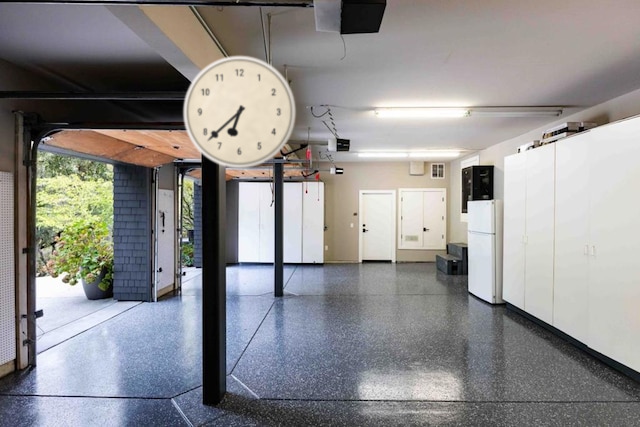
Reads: 6.38
